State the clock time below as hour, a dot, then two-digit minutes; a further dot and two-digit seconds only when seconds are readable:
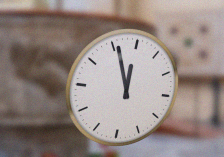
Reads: 11.56
